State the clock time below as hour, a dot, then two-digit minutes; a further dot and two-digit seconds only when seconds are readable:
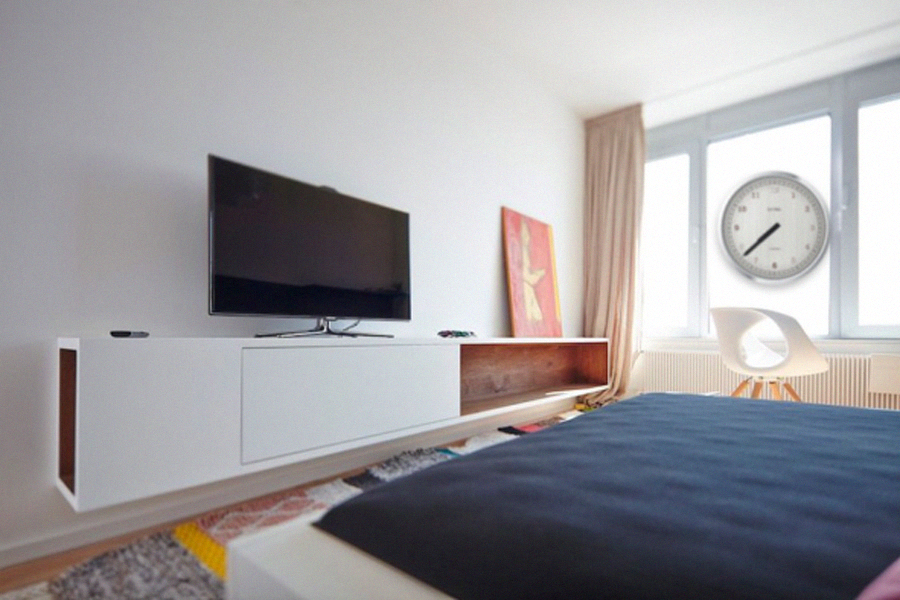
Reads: 7.38
